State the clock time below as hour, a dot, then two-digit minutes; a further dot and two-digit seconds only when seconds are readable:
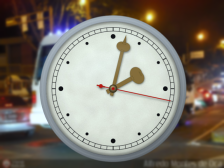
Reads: 2.02.17
